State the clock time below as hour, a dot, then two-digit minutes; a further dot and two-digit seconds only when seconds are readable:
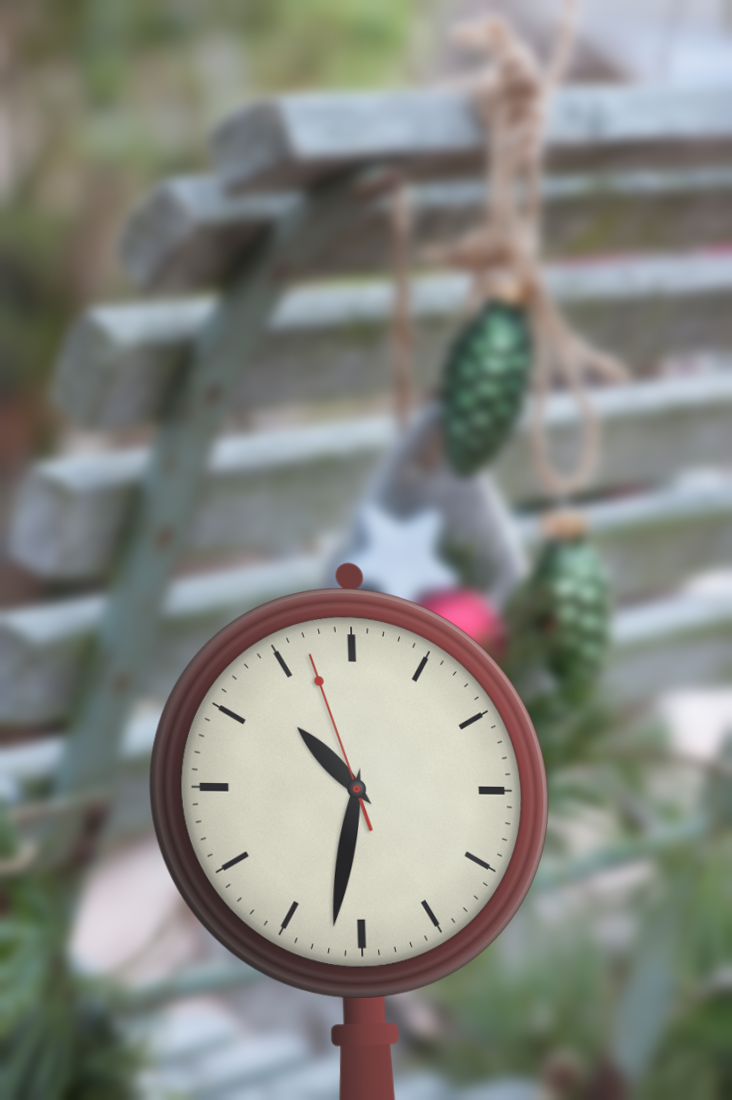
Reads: 10.31.57
